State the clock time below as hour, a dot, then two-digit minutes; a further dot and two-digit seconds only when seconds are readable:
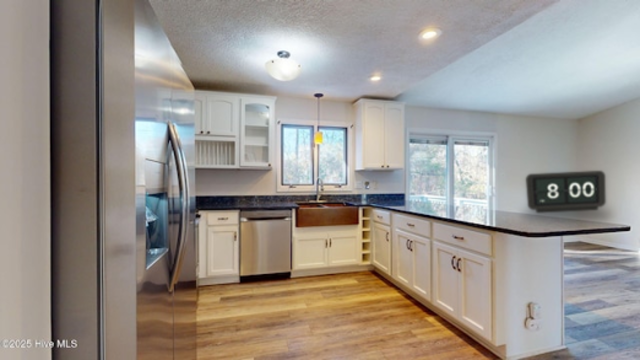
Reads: 8.00
